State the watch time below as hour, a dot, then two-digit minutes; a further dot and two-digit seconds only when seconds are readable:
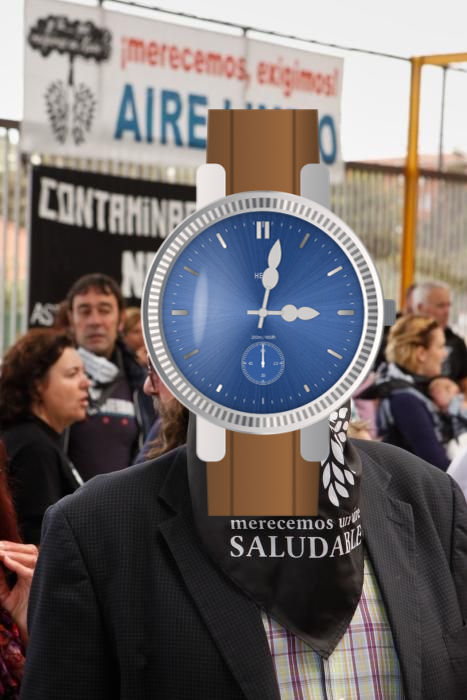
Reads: 3.02
